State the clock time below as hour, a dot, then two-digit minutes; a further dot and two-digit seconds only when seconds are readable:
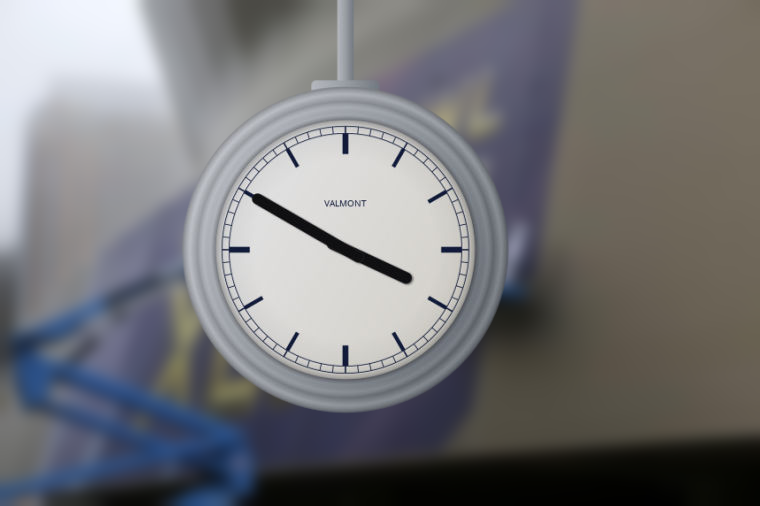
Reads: 3.50
